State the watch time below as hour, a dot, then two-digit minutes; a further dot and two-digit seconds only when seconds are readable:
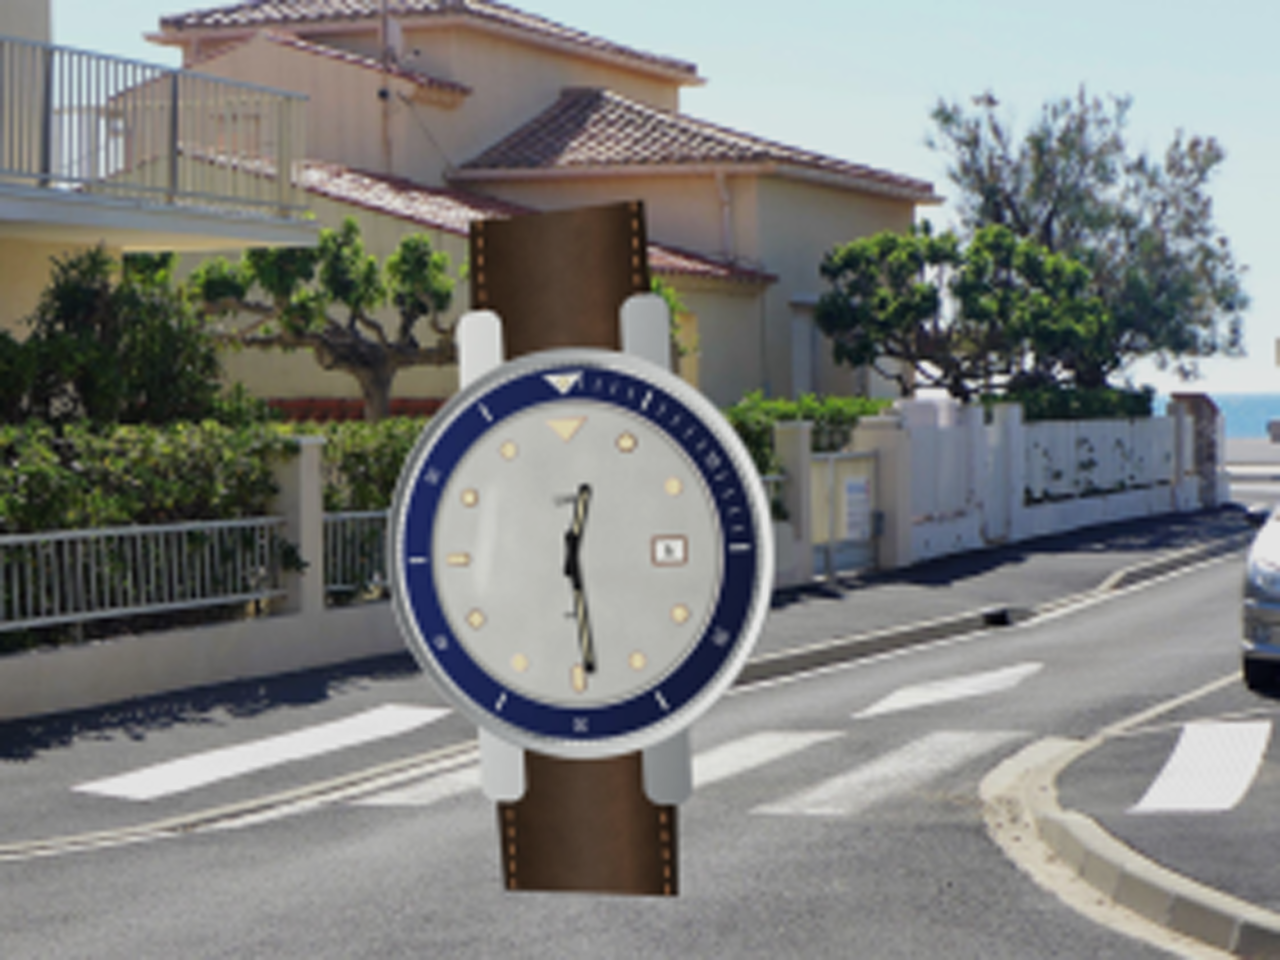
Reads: 12.29
